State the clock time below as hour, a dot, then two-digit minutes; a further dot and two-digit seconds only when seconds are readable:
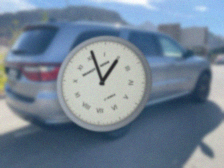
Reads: 2.01
